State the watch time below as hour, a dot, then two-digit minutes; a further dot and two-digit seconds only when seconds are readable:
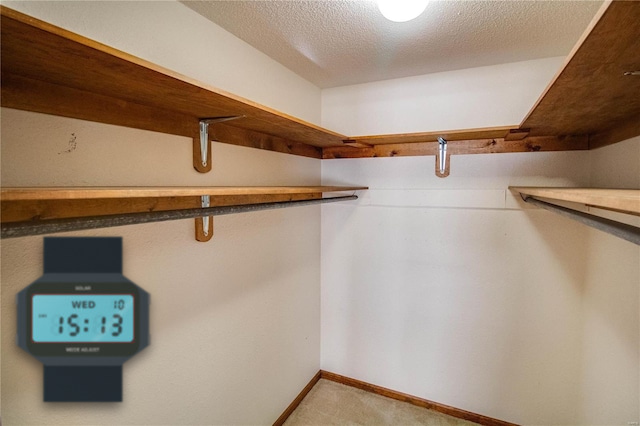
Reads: 15.13
